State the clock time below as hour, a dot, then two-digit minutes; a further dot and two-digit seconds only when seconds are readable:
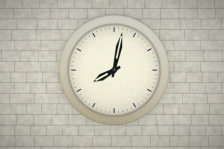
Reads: 8.02
